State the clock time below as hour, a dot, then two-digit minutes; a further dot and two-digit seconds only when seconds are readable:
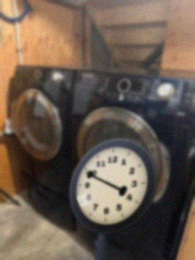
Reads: 3.49
